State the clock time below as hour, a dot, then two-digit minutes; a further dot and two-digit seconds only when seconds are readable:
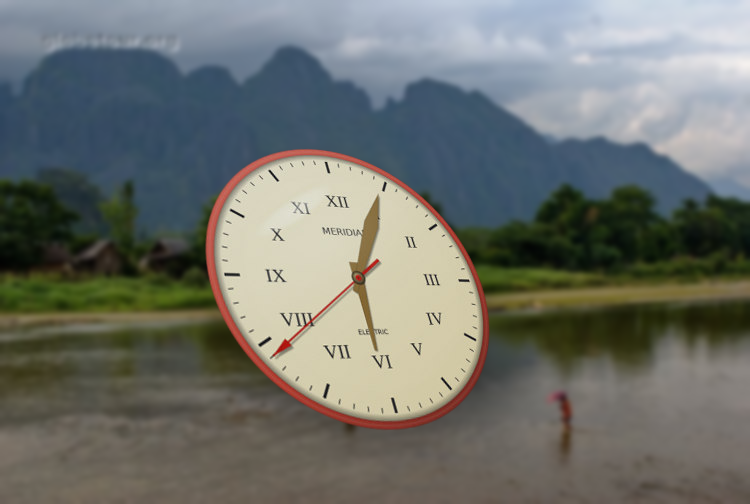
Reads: 6.04.39
